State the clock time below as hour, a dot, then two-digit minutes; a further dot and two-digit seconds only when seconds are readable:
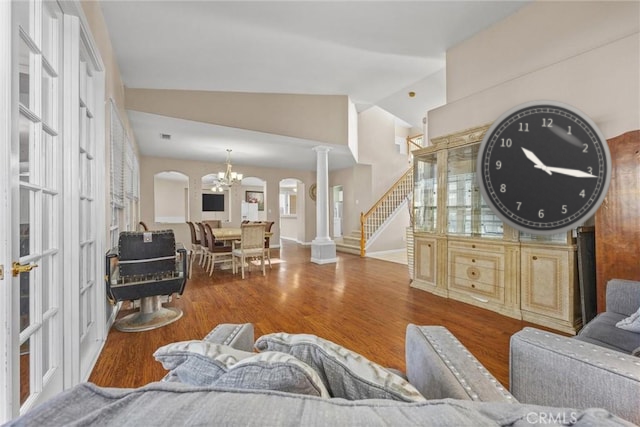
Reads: 10.16
